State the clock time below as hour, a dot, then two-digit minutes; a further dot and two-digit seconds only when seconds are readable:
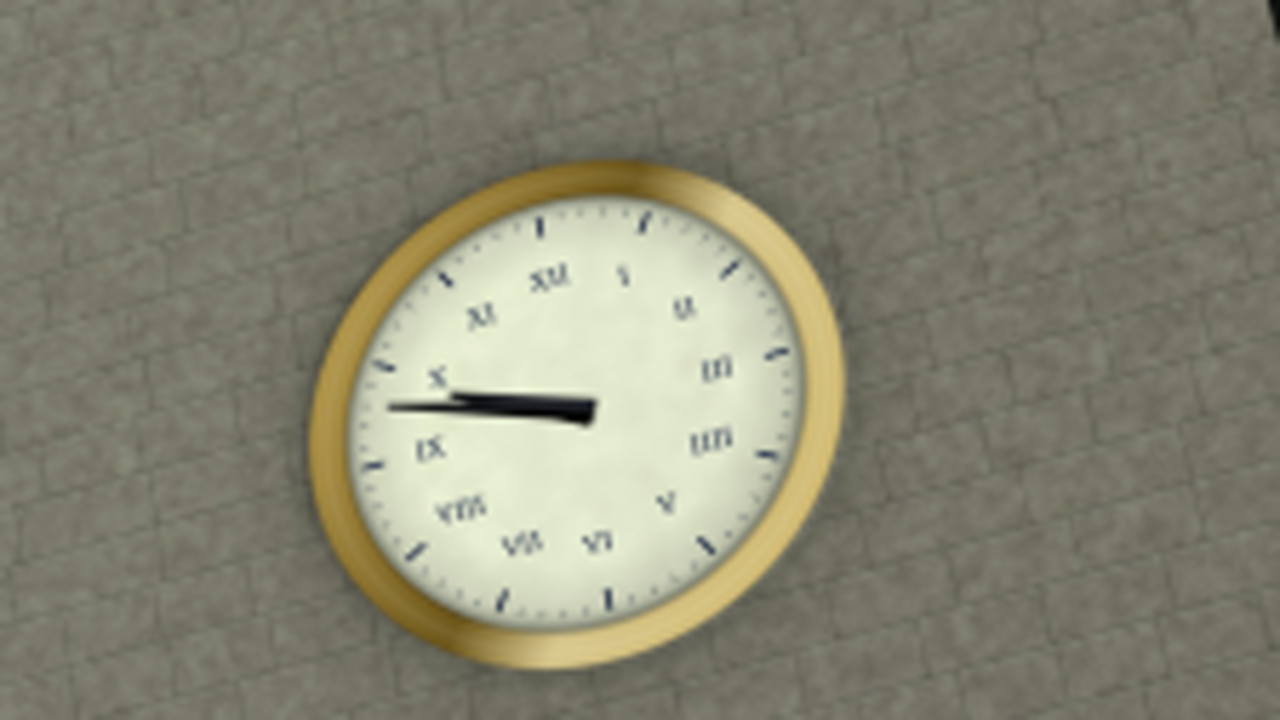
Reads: 9.48
